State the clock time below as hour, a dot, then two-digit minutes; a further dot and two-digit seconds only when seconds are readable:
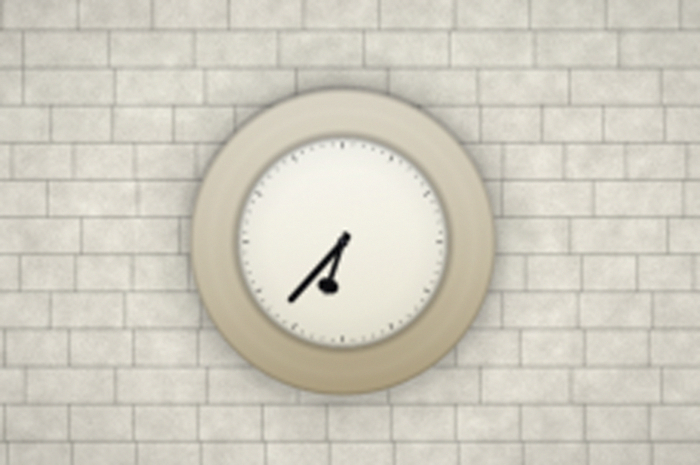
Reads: 6.37
